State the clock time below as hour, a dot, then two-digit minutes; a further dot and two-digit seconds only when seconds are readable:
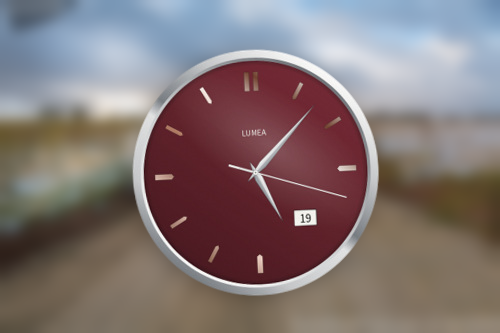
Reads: 5.07.18
